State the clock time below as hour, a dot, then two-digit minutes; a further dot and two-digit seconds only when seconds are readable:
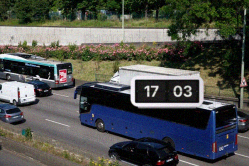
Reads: 17.03
